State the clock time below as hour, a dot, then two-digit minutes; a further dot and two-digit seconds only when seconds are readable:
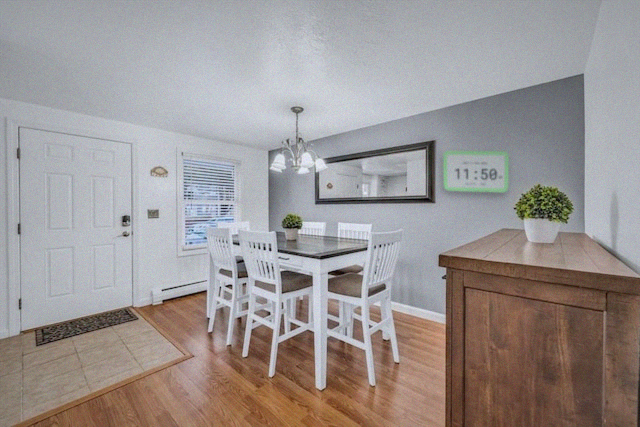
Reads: 11.50
